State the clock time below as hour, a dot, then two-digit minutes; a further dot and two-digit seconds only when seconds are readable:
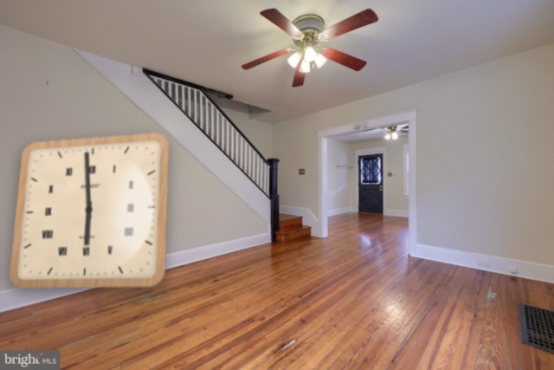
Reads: 5.59
